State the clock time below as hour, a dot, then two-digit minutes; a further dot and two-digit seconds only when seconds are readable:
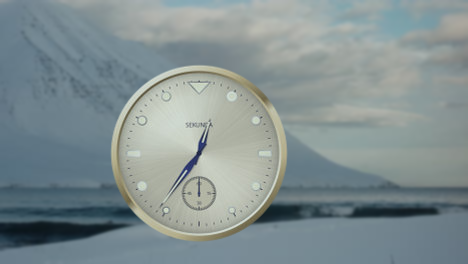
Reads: 12.36
